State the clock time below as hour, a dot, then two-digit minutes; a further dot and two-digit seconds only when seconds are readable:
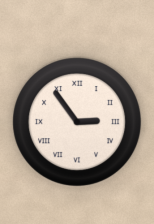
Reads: 2.54
